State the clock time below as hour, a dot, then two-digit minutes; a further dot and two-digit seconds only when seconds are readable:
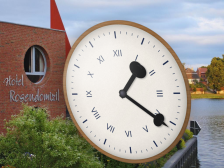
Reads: 1.21
